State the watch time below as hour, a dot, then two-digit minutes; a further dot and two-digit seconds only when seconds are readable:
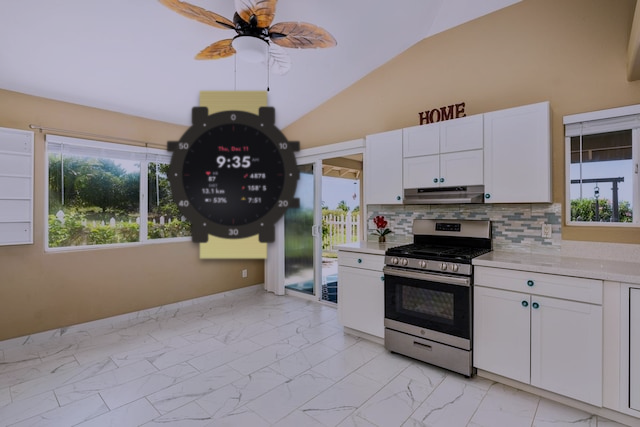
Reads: 9.35
